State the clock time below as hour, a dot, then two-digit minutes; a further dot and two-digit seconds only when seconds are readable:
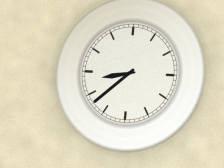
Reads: 8.38
